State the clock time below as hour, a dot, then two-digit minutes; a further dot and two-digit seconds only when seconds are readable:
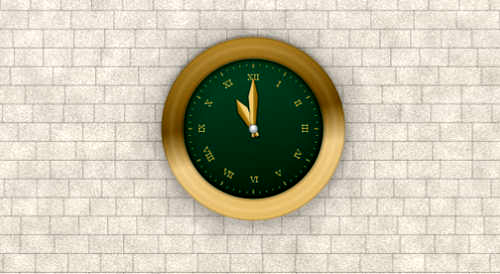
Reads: 11.00
